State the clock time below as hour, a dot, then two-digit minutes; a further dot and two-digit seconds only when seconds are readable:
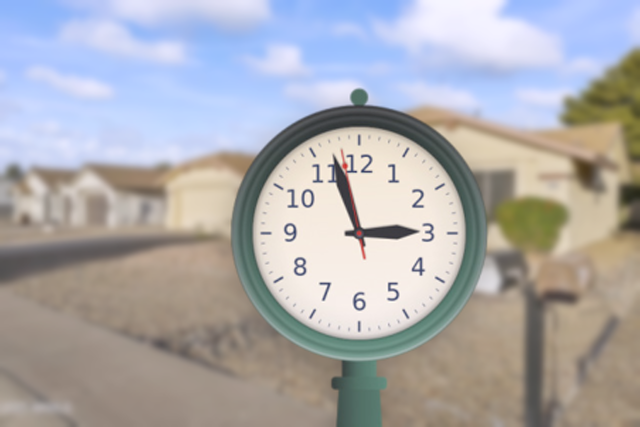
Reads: 2.56.58
